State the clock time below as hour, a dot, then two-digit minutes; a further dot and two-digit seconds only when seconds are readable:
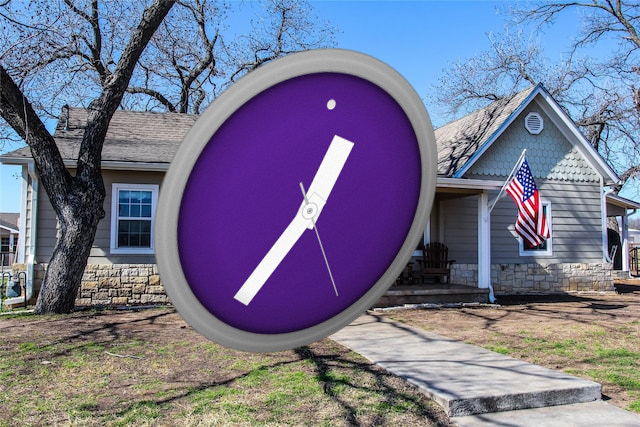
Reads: 12.35.25
